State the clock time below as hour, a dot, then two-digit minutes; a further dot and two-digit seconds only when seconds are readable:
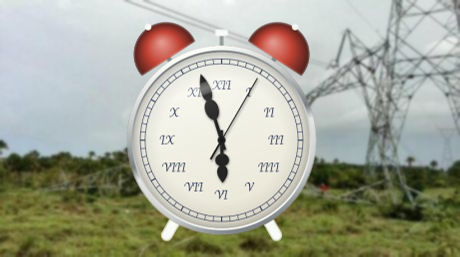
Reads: 5.57.05
